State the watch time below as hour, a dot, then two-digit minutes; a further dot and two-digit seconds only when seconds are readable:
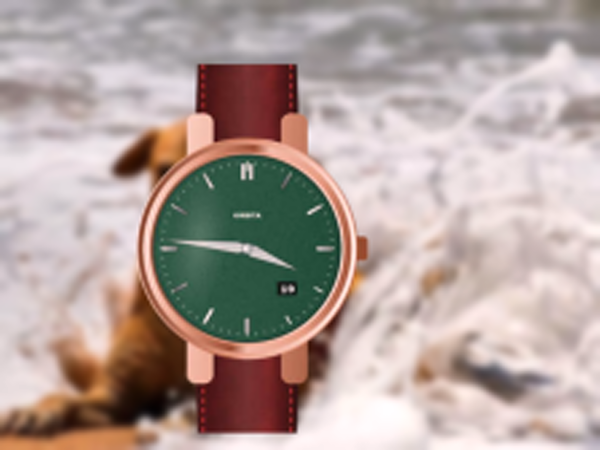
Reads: 3.46
